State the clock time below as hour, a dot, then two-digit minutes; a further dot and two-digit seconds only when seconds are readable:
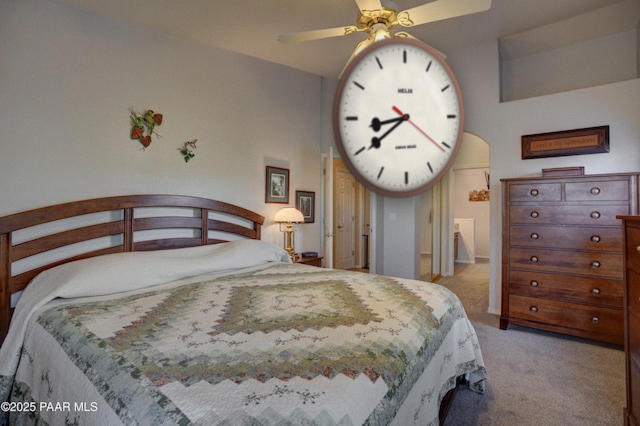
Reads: 8.39.21
